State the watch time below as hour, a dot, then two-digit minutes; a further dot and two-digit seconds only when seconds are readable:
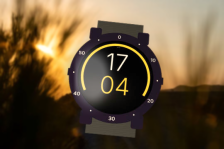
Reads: 17.04
